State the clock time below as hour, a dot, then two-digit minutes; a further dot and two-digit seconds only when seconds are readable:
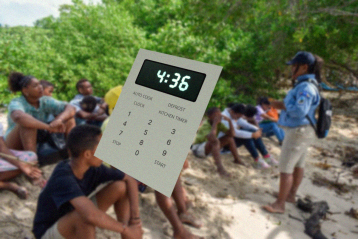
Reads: 4.36
